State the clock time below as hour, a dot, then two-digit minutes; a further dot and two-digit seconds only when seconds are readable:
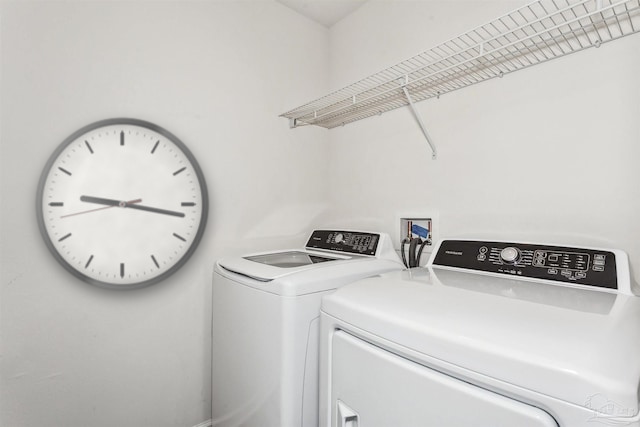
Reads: 9.16.43
